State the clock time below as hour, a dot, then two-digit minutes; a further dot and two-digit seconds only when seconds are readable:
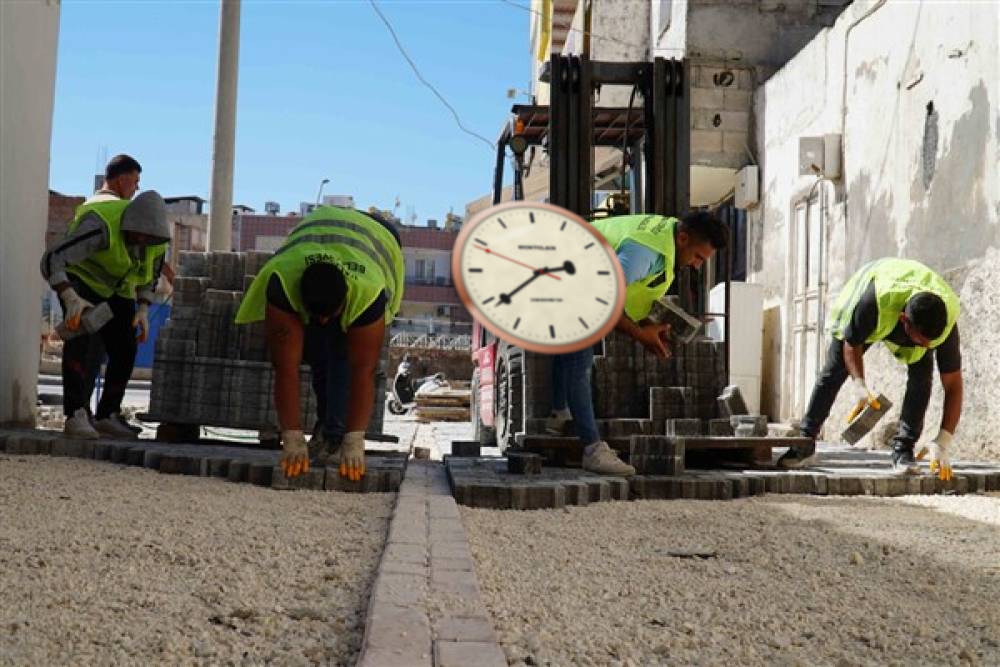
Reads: 2.38.49
